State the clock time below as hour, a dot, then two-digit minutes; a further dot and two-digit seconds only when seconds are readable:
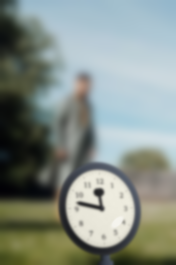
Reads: 11.47
